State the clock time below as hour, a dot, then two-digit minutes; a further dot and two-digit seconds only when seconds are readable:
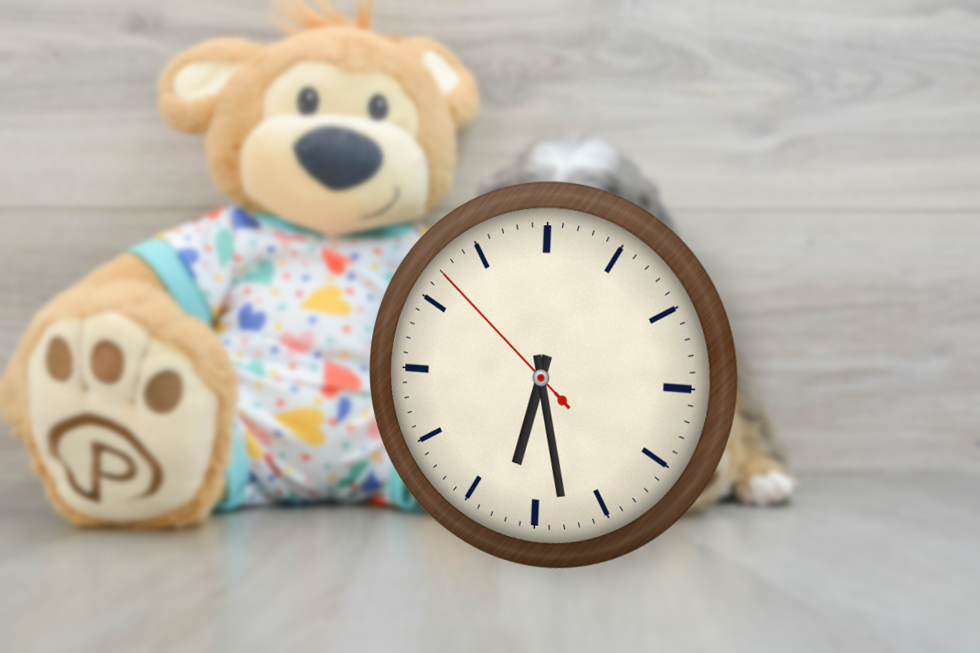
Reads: 6.27.52
